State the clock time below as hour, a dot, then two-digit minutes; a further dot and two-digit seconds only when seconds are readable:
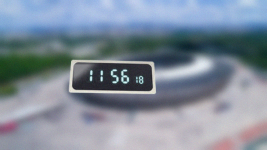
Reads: 11.56.18
